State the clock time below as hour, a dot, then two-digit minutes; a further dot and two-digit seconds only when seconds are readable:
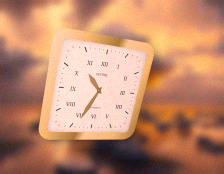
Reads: 10.34
